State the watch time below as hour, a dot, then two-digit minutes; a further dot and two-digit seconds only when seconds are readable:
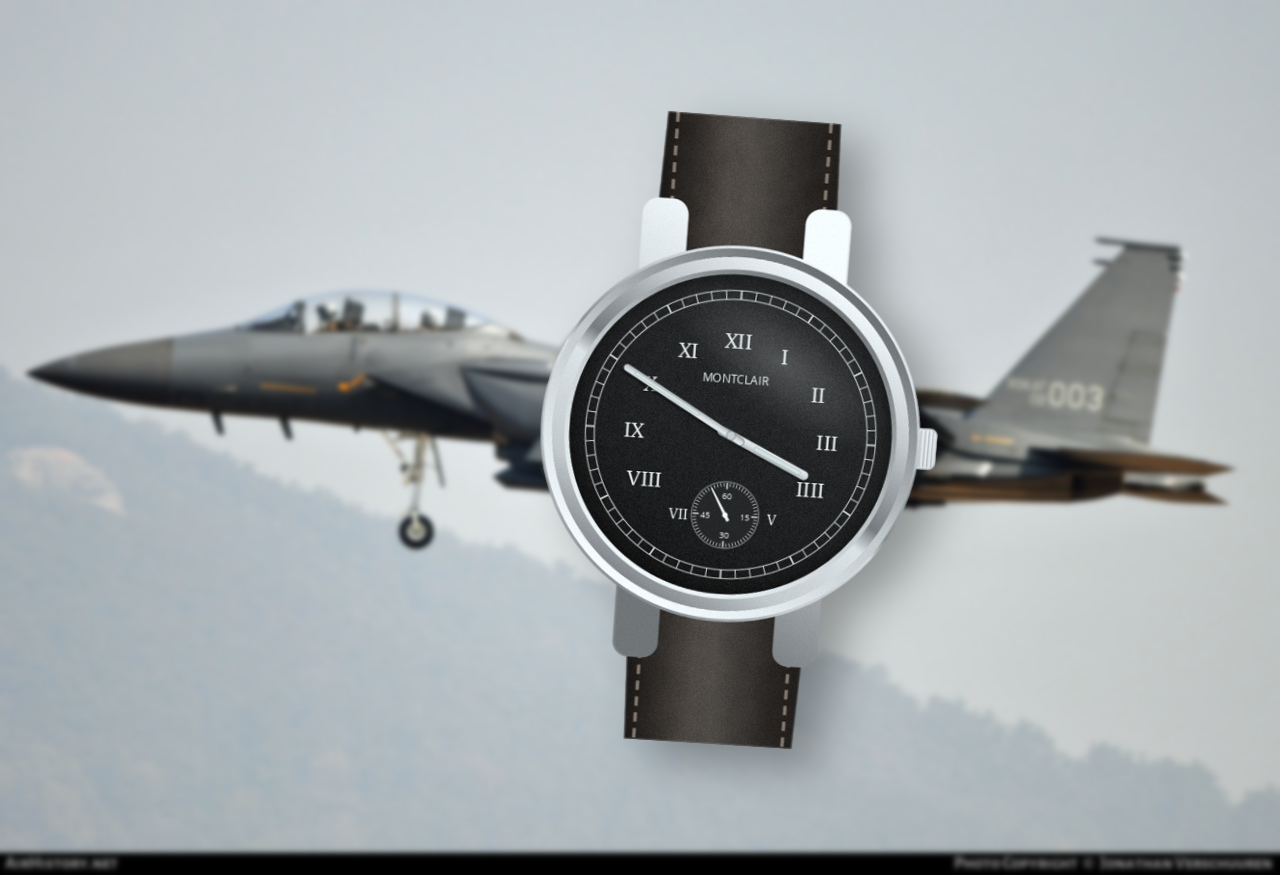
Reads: 3.49.55
